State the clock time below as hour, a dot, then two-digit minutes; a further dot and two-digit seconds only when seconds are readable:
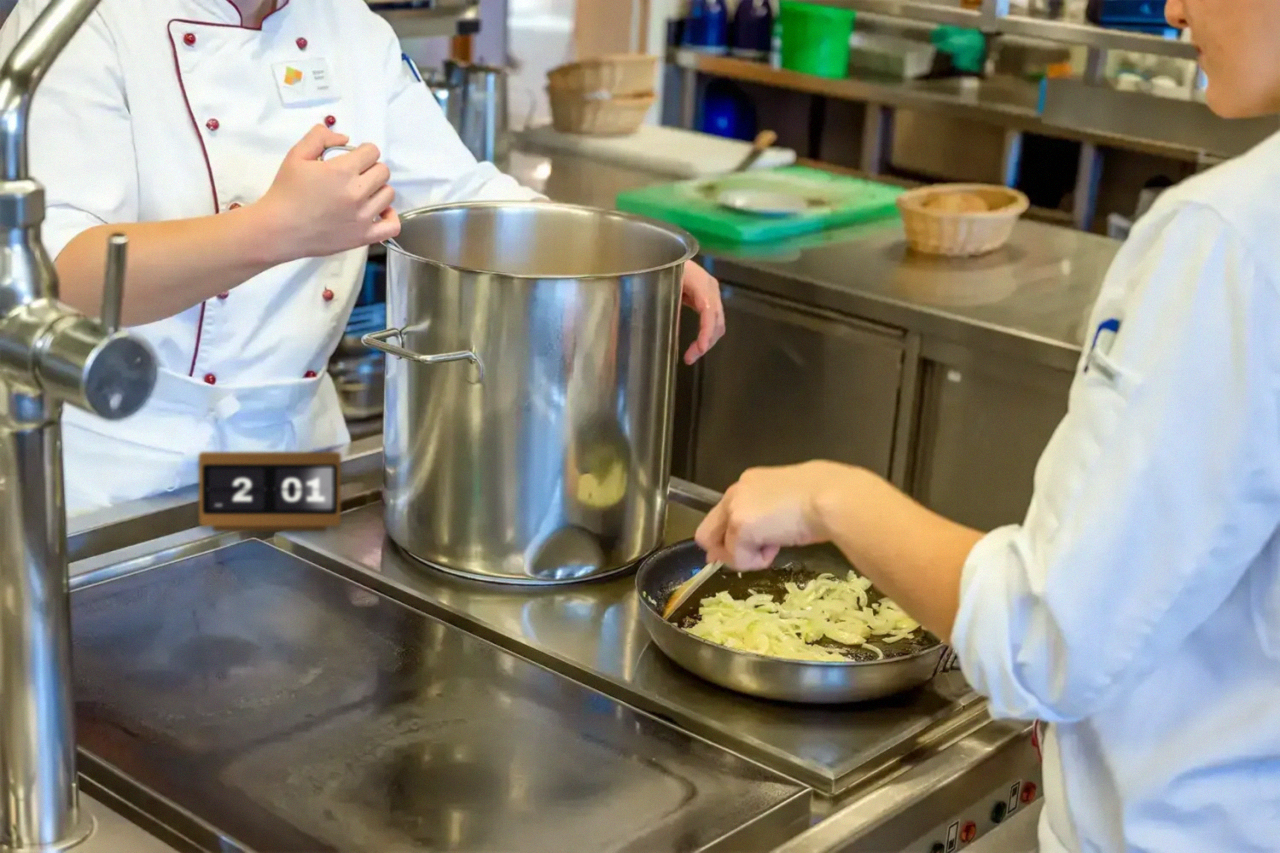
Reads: 2.01
